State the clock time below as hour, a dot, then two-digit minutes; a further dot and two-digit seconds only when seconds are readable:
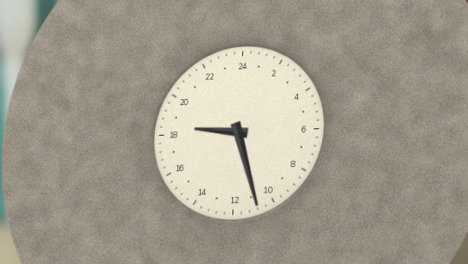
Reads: 18.27
